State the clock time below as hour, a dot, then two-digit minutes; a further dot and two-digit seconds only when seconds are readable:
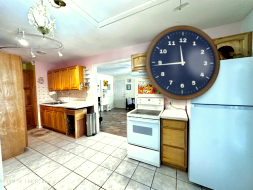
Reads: 11.44
